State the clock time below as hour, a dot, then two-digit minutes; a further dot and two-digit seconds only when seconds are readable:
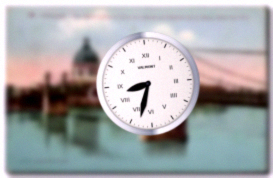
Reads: 8.33
